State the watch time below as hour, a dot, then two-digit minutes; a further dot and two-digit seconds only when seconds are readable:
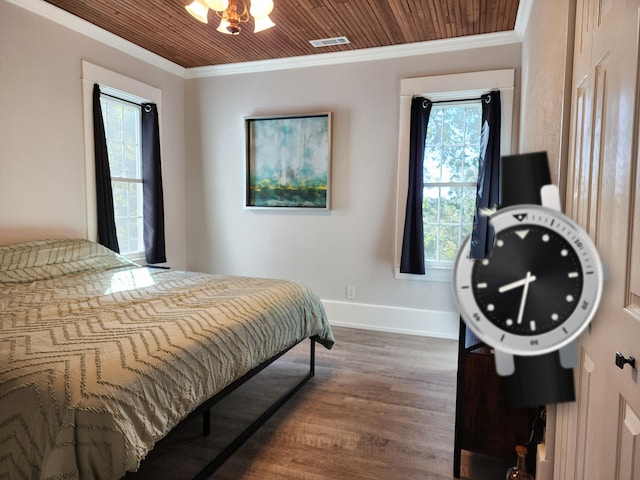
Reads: 8.33
